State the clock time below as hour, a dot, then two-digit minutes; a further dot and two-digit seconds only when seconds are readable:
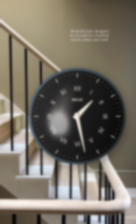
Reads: 1.28
